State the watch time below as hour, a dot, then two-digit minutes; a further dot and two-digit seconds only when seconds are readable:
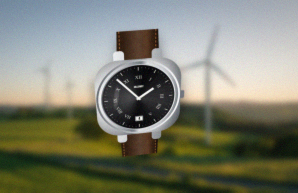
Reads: 1.53
